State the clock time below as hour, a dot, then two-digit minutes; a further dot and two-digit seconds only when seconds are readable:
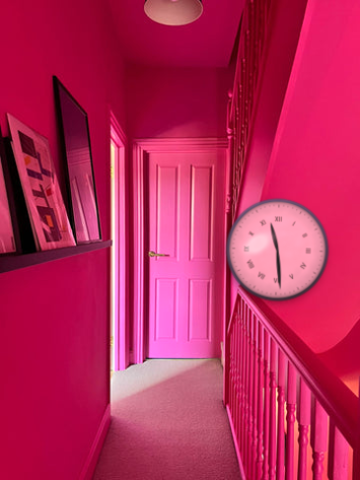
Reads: 11.29
